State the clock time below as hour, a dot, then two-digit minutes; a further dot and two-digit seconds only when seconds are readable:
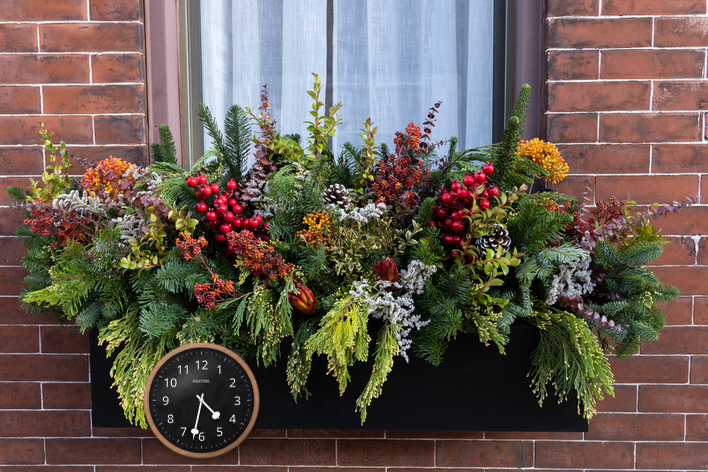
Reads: 4.32
